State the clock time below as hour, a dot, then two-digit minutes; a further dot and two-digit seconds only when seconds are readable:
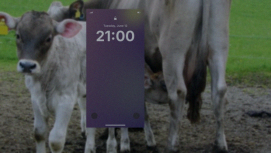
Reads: 21.00
